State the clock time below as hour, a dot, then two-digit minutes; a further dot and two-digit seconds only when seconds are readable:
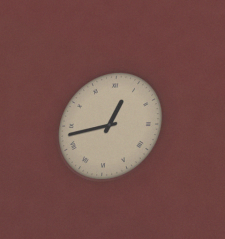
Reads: 12.43
